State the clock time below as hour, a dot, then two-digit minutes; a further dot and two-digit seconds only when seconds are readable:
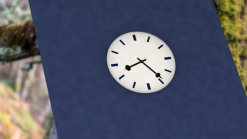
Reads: 8.24
